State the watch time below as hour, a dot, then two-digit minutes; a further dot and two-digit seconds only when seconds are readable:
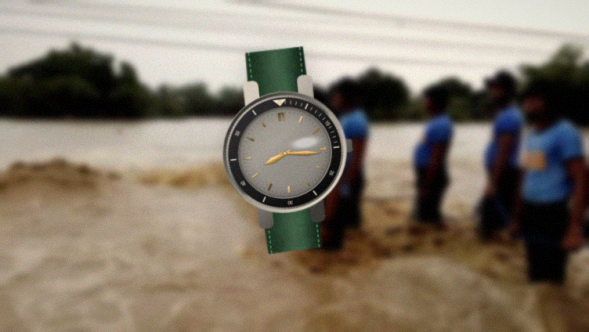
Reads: 8.16
